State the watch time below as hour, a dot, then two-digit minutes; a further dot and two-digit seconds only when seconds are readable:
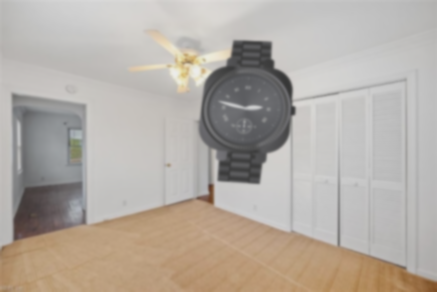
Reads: 2.47
